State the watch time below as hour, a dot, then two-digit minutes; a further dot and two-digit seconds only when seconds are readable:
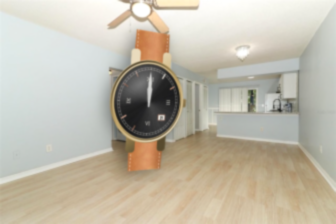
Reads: 12.00
